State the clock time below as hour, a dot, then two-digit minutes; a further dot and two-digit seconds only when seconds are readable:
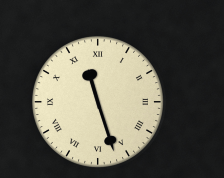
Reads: 11.27
